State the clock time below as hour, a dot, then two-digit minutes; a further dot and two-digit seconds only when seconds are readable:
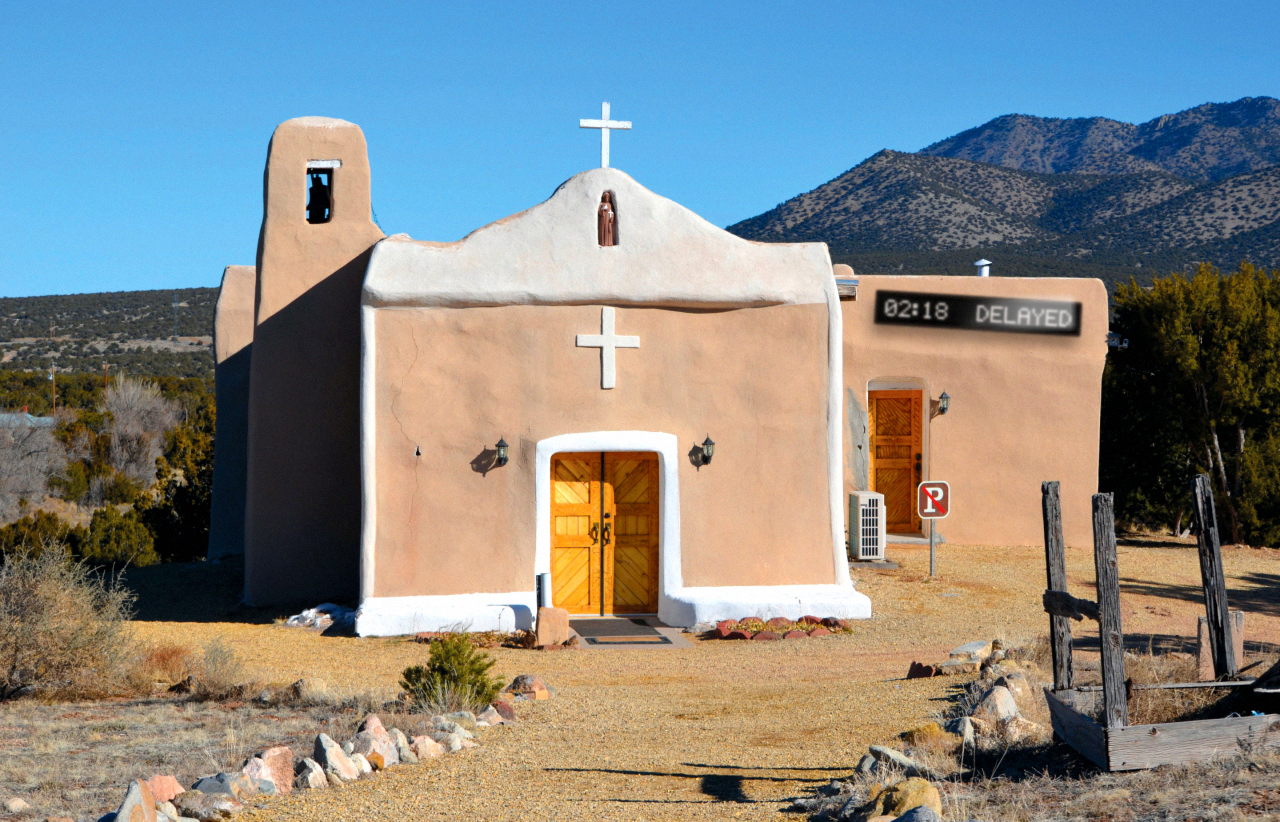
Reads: 2.18
